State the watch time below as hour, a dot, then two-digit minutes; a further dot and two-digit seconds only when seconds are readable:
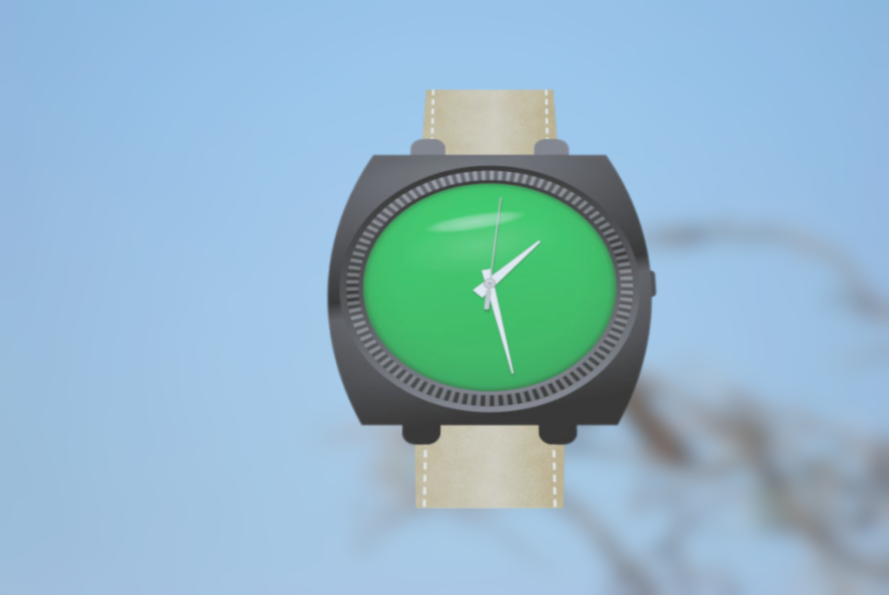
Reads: 1.28.01
